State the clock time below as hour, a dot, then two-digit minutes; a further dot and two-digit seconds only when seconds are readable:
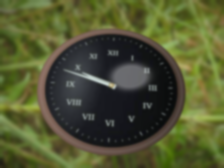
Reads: 9.48
